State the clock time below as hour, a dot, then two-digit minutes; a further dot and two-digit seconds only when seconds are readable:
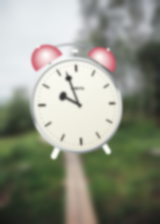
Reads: 9.57
